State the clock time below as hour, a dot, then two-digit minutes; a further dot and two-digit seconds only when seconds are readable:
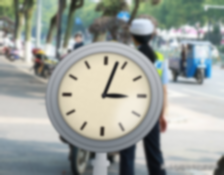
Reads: 3.03
